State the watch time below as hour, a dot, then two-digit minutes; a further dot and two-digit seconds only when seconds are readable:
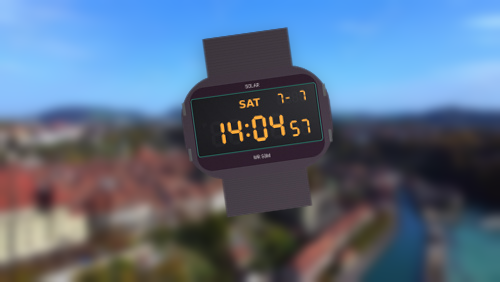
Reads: 14.04.57
